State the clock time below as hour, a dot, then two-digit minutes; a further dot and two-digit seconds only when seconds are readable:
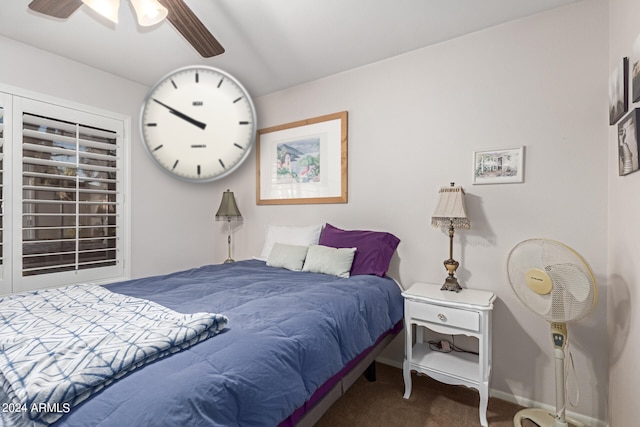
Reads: 9.50
